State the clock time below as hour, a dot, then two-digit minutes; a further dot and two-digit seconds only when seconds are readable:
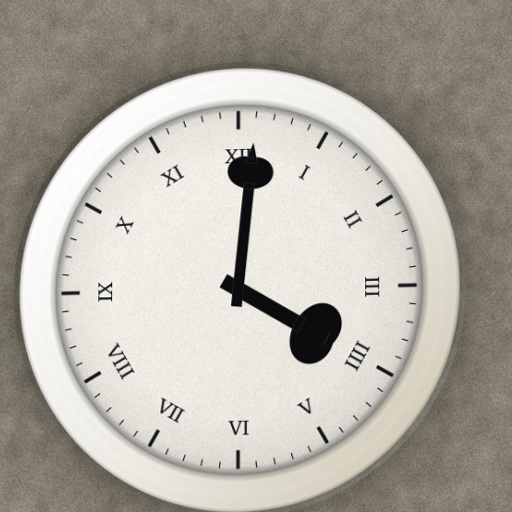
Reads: 4.01
